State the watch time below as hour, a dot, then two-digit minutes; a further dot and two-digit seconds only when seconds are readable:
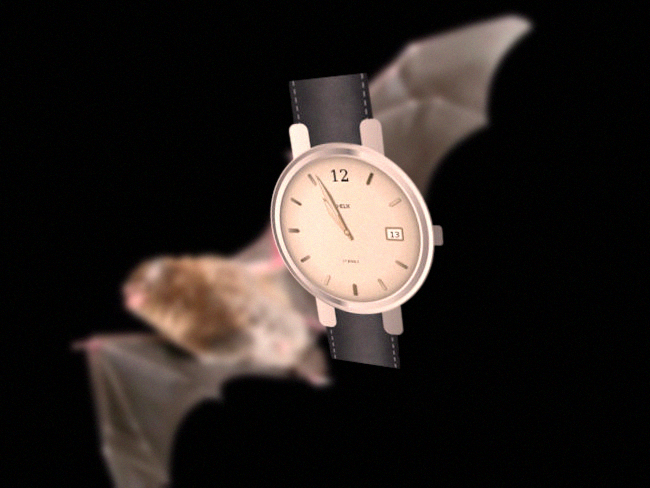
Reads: 10.56
